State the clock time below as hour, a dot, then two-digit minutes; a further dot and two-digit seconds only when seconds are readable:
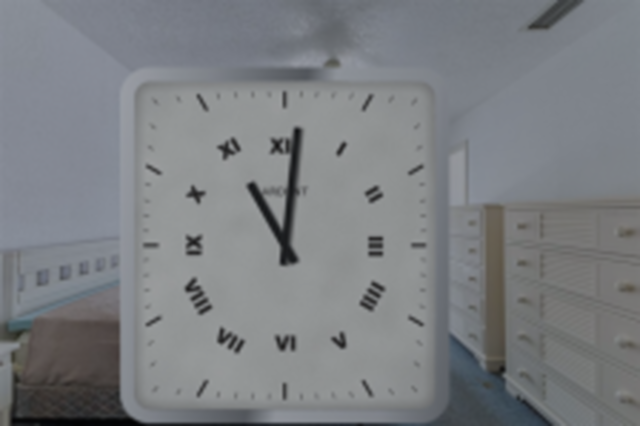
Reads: 11.01
